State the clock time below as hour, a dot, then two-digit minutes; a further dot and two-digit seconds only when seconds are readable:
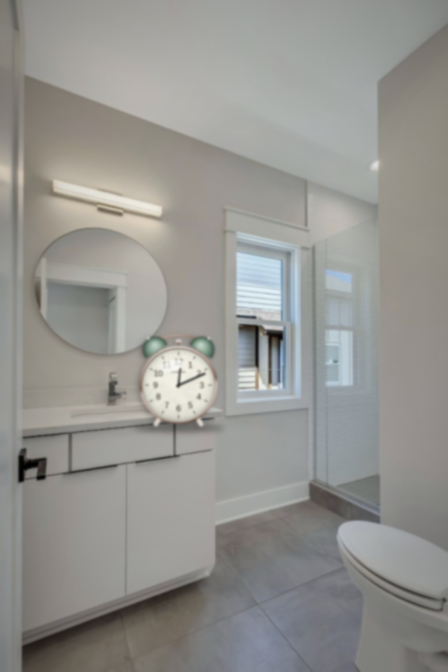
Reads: 12.11
